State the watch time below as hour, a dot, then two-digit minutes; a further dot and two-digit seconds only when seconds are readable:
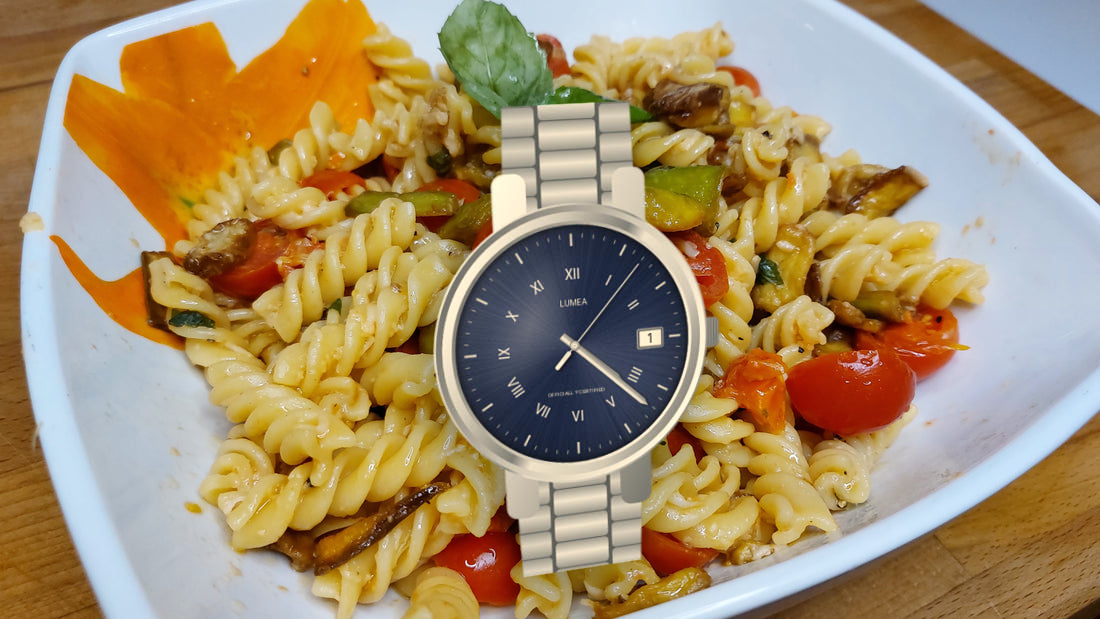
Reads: 4.22.07
